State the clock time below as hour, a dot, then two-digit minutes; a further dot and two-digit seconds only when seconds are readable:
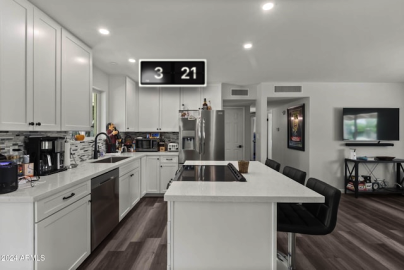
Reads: 3.21
